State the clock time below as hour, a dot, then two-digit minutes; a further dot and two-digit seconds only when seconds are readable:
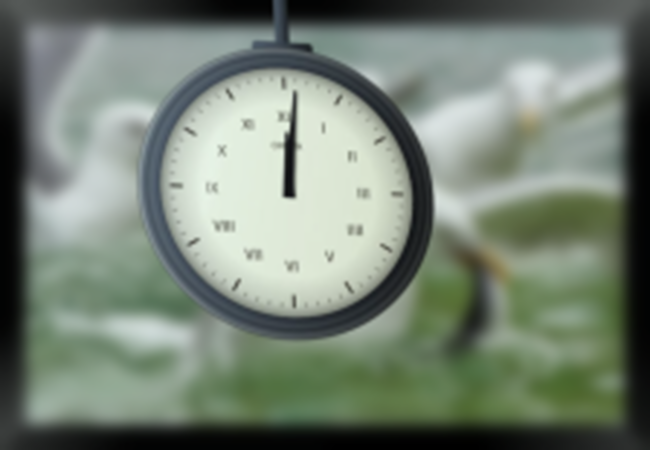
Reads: 12.01
